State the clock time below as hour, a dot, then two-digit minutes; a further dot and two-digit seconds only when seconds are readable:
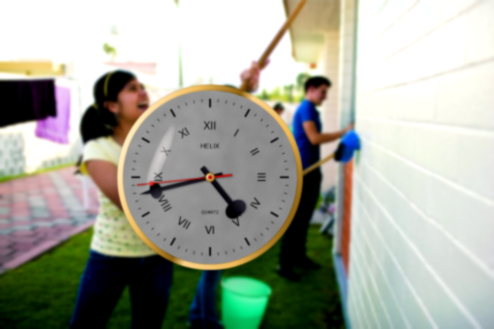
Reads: 4.42.44
